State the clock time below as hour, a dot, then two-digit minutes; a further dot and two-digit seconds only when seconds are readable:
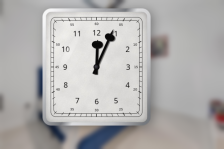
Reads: 12.04
